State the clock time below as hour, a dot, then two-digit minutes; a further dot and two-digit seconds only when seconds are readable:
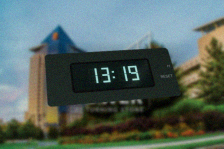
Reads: 13.19
